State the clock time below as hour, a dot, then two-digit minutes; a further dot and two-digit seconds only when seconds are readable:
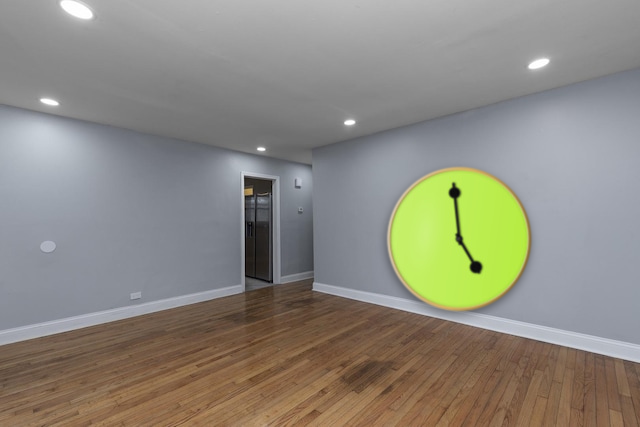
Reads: 4.59
